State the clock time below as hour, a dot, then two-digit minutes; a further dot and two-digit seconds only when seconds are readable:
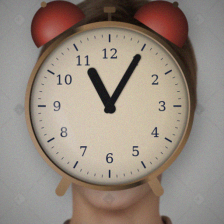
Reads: 11.05
